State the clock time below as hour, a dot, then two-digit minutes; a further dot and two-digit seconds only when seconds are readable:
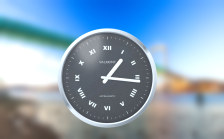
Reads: 1.16
